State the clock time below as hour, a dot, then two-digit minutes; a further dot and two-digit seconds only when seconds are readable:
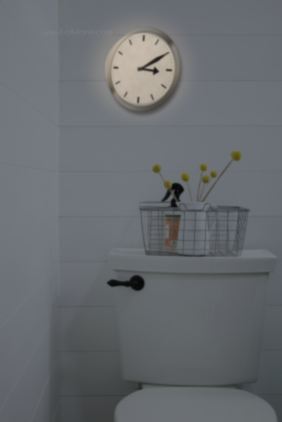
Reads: 3.10
